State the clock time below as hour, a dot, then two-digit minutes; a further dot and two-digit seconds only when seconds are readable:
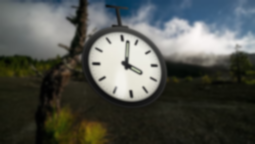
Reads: 4.02
